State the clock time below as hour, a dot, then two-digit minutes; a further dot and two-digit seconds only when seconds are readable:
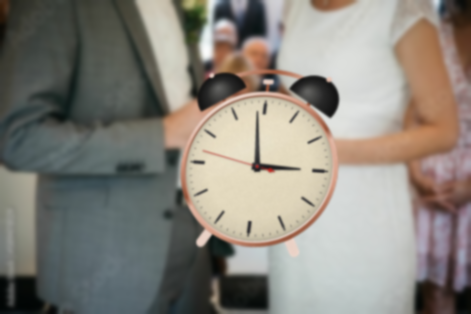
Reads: 2.58.47
